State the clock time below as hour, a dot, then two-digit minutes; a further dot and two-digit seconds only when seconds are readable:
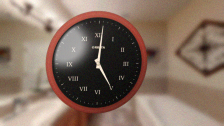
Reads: 5.01
